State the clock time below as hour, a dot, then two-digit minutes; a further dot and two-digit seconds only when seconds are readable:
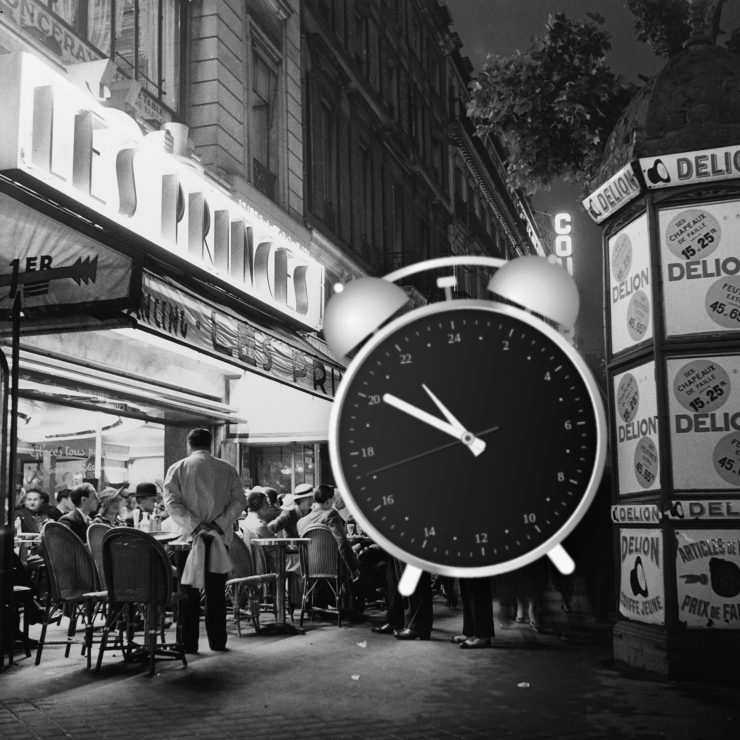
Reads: 21.50.43
